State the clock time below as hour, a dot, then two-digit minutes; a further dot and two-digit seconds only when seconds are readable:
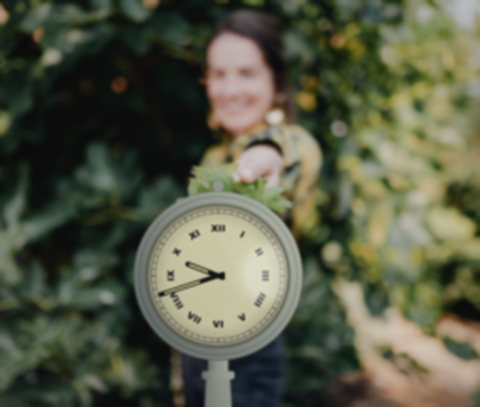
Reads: 9.42
